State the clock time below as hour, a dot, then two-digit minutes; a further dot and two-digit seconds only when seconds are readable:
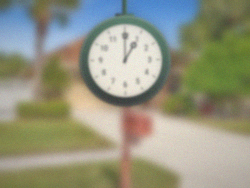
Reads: 1.00
